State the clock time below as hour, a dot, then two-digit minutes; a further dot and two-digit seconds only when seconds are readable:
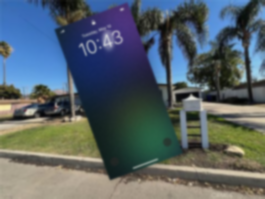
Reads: 10.43
